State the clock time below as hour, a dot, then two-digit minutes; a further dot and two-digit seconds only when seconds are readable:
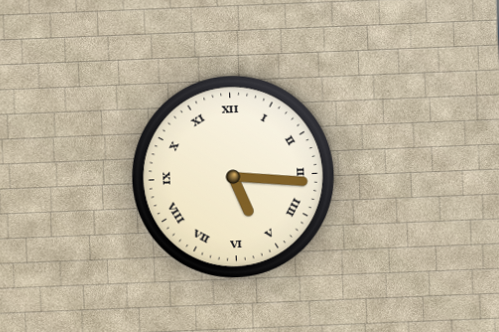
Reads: 5.16
